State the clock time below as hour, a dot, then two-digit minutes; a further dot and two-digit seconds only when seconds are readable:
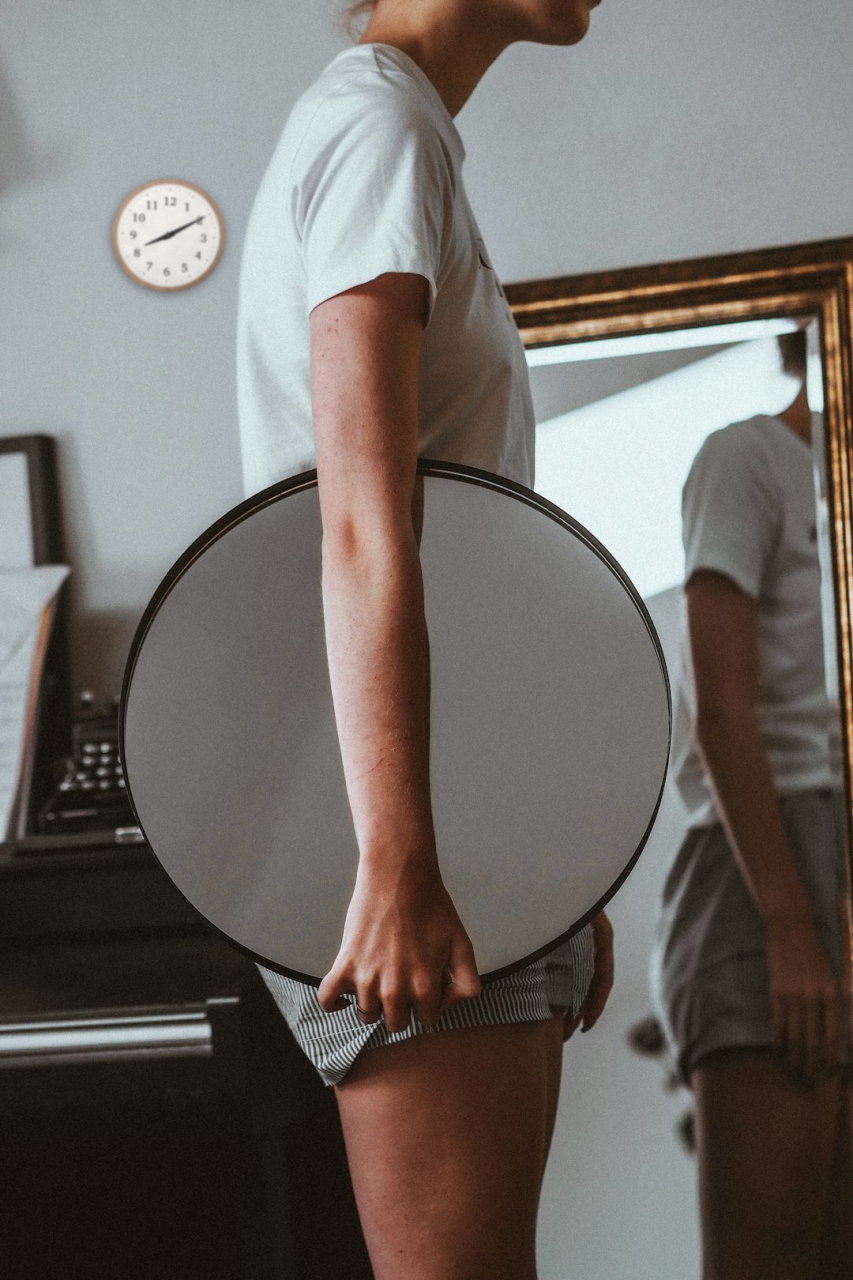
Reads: 8.10
